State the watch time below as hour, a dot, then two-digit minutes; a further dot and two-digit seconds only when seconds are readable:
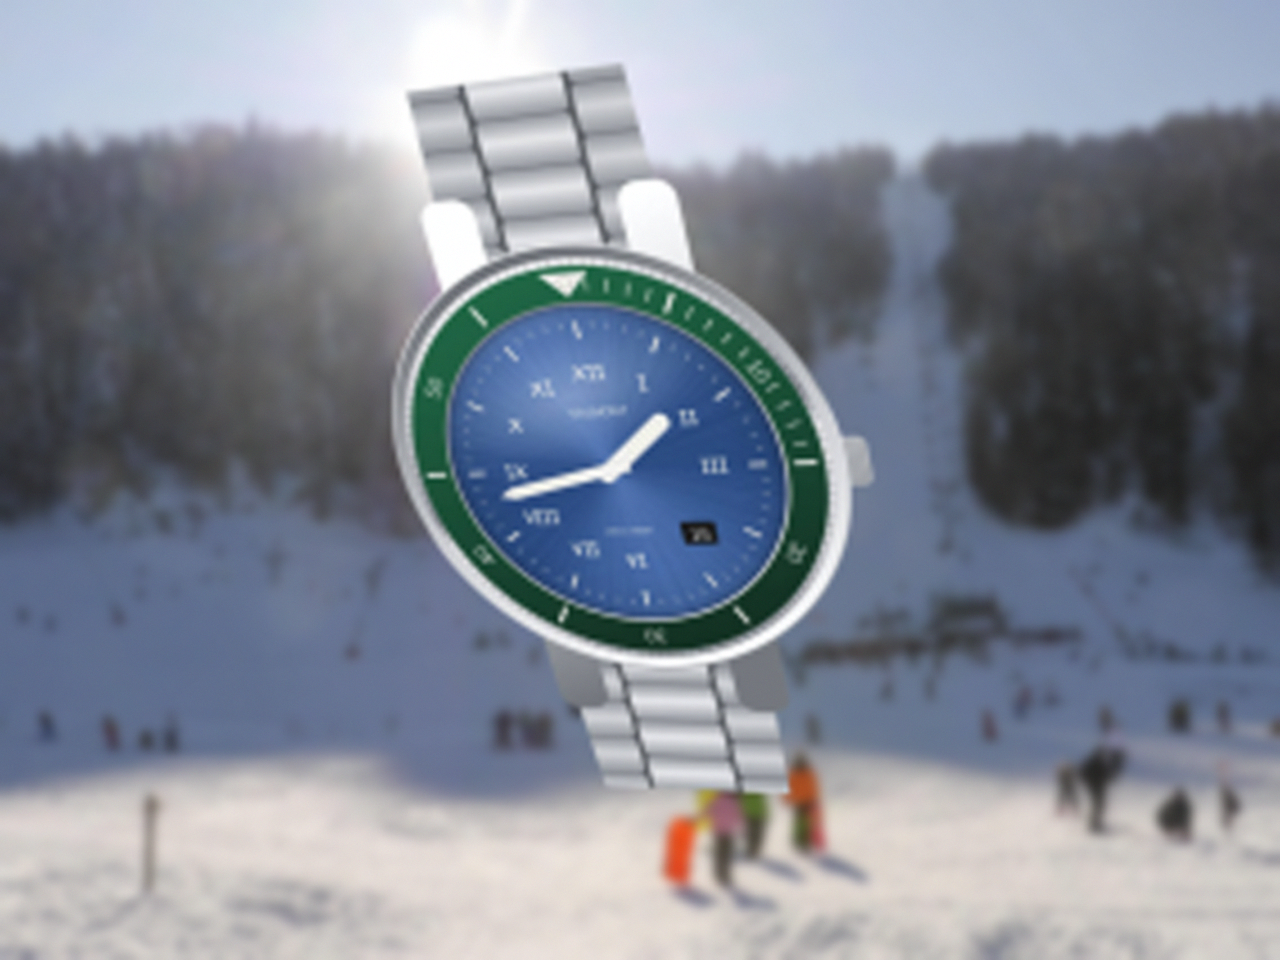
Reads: 1.43
